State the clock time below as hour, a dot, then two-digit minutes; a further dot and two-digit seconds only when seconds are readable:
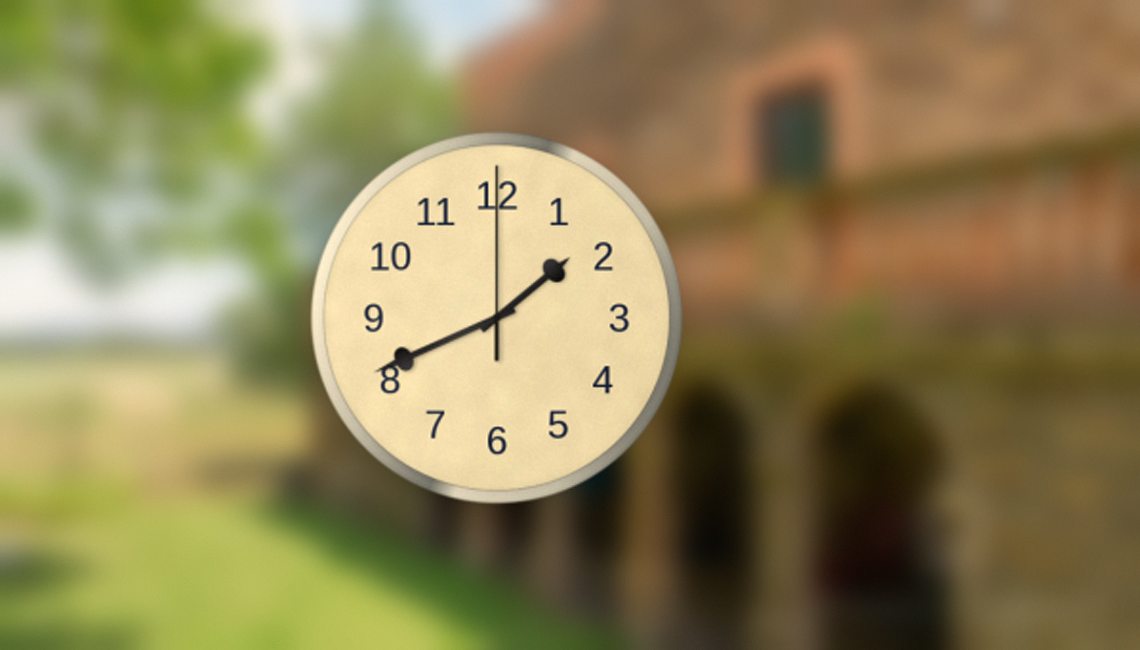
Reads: 1.41.00
